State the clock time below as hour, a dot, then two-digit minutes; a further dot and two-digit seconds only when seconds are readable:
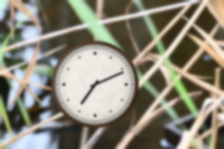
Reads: 7.11
